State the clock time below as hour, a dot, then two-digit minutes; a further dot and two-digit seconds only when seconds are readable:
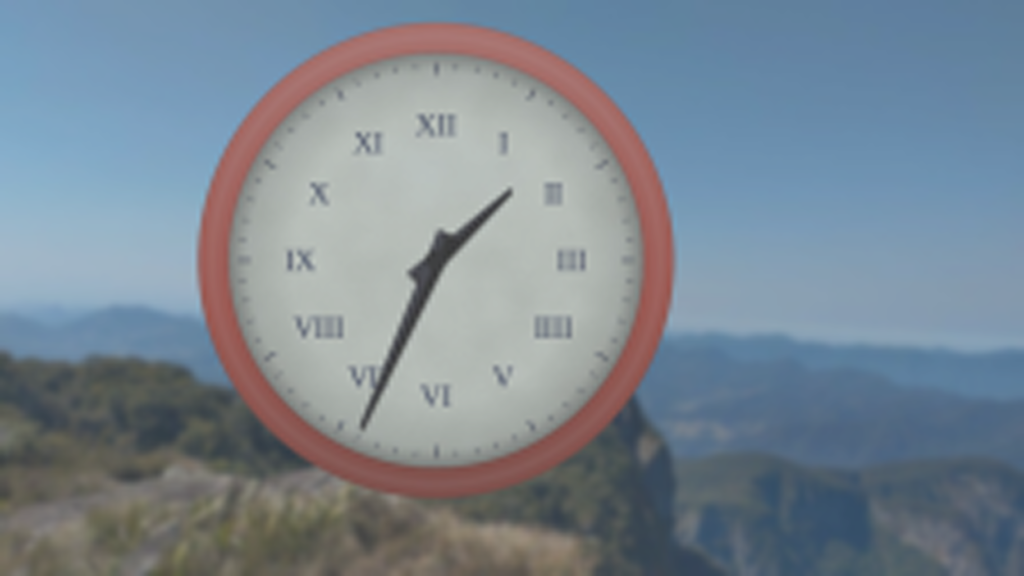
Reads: 1.34
